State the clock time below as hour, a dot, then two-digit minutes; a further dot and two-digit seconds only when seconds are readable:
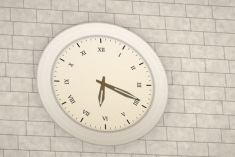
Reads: 6.19
